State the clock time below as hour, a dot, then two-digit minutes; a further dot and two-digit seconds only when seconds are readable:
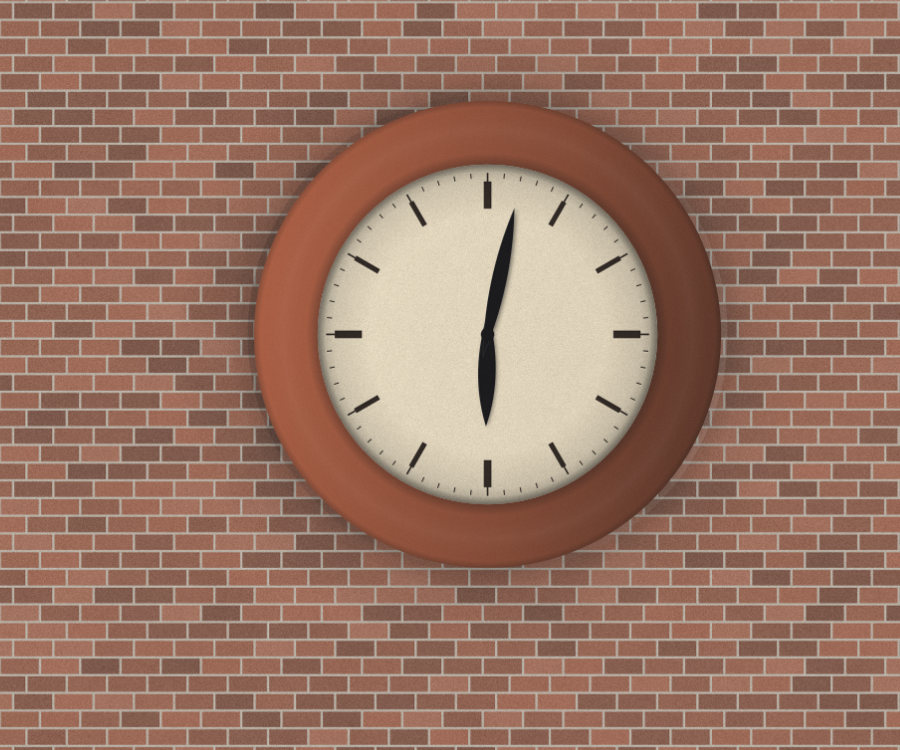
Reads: 6.02
